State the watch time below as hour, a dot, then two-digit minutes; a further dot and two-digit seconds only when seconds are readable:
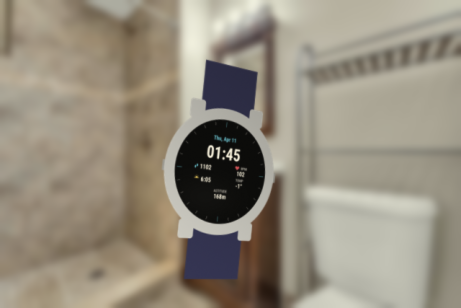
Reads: 1.45
